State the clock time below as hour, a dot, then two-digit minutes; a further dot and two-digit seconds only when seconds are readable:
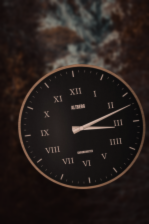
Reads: 3.12
